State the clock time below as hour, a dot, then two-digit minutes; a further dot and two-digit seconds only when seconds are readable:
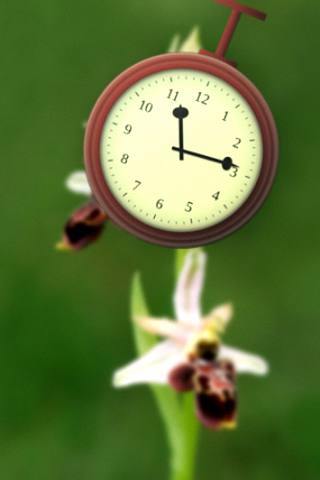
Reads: 11.14
